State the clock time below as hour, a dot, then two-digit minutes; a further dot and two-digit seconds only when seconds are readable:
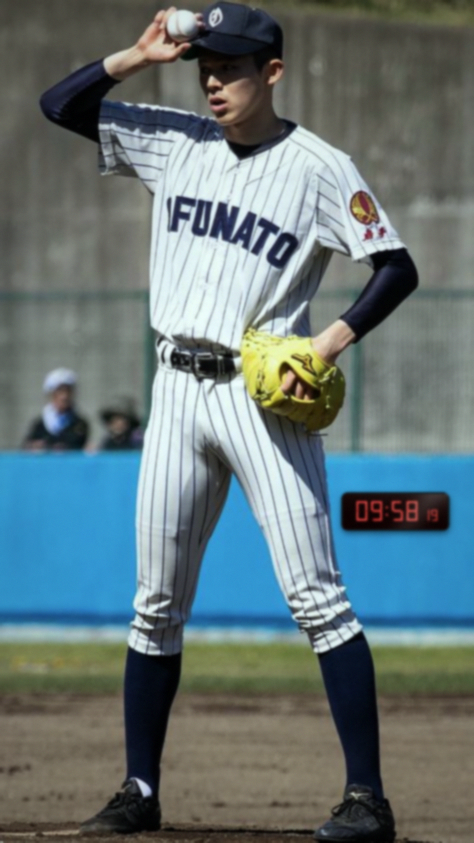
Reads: 9.58
